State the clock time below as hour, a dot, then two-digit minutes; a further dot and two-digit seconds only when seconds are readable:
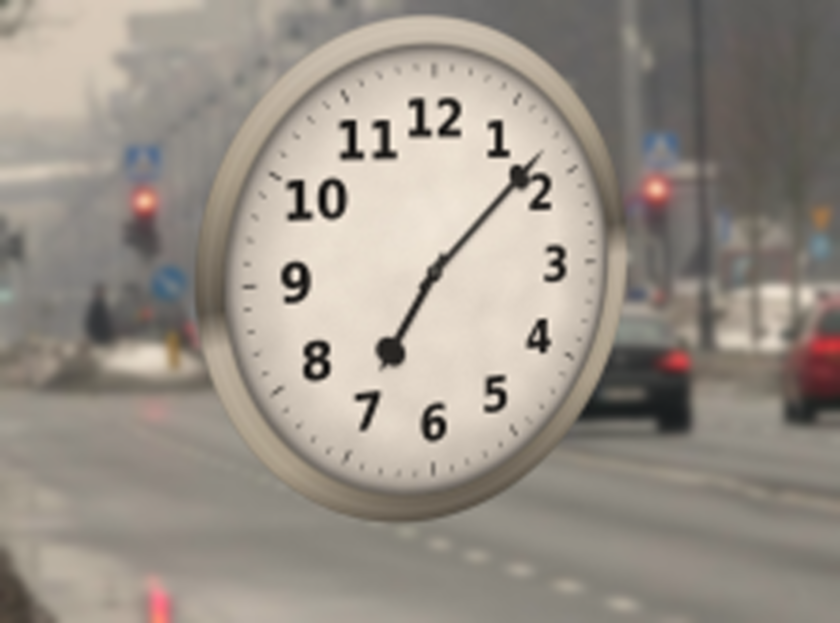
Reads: 7.08
